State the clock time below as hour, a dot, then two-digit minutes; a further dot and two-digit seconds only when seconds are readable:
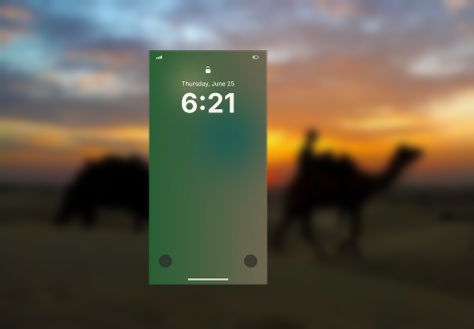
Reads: 6.21
